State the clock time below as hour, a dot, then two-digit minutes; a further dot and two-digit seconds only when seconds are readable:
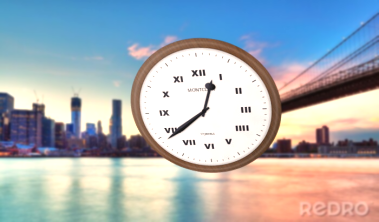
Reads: 12.39
